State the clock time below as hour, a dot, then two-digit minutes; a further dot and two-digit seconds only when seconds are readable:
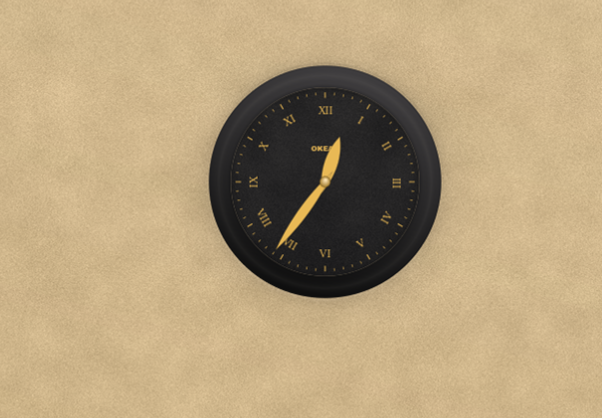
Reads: 12.36
